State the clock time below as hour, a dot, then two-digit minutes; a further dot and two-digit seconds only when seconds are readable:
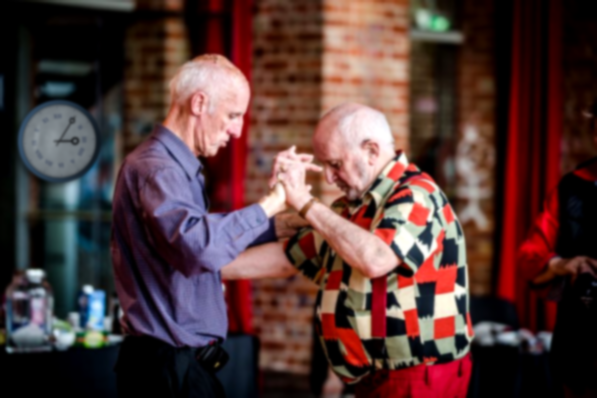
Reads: 3.06
